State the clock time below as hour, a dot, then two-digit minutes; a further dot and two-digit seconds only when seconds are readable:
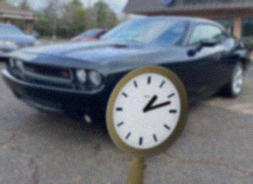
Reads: 1.12
